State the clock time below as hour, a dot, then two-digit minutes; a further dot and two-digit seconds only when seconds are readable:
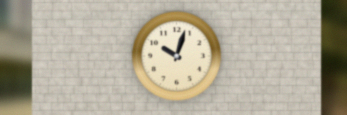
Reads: 10.03
